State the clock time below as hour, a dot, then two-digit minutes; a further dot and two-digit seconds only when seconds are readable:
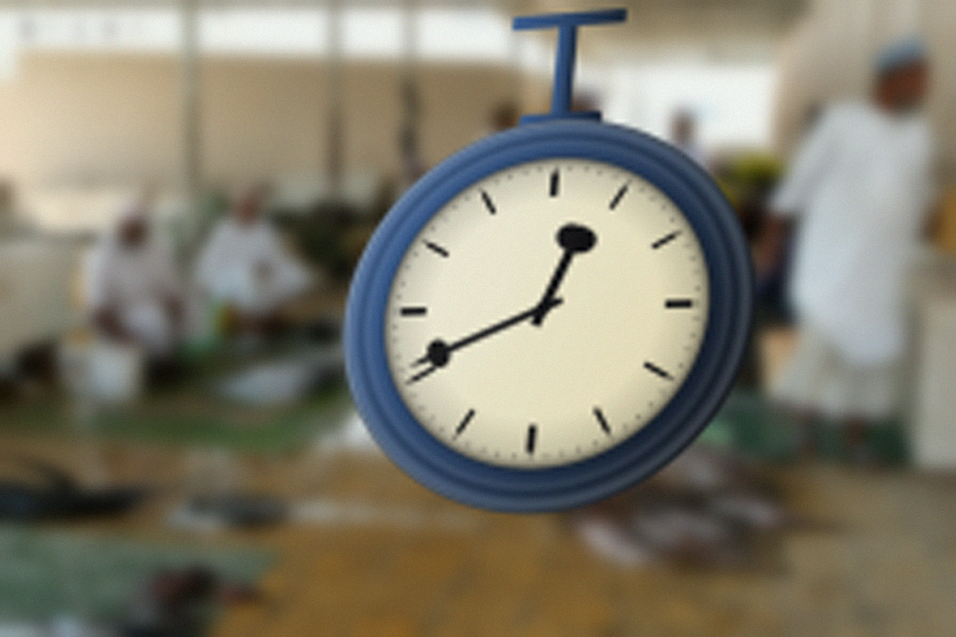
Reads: 12.41
